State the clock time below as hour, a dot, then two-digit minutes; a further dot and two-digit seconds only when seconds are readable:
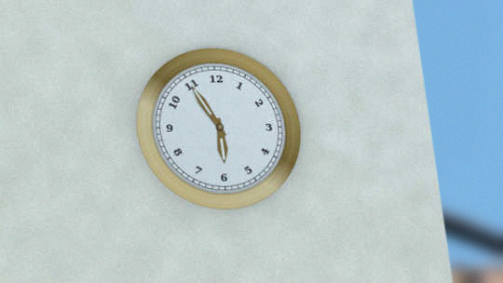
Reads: 5.55
